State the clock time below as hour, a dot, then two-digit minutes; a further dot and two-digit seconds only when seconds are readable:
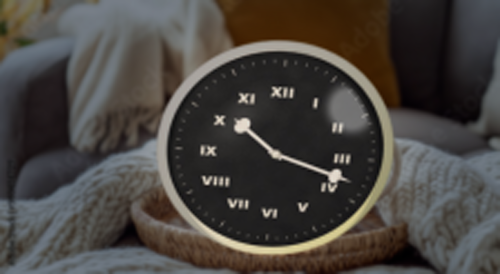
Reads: 10.18
